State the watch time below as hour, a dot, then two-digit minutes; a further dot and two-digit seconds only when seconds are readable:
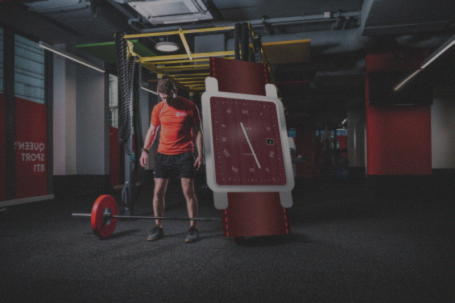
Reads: 11.27
